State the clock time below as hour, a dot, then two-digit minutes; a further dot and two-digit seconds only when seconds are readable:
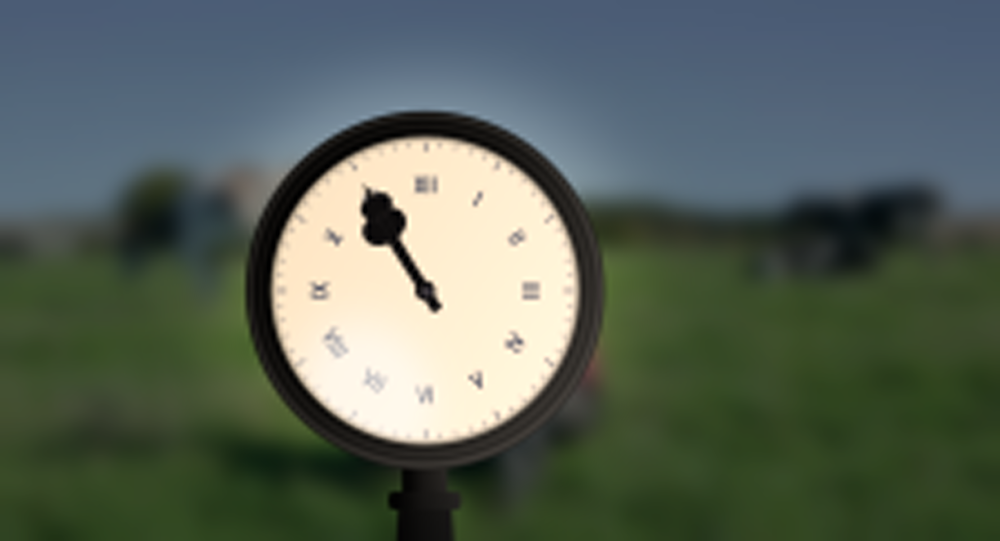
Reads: 10.55
